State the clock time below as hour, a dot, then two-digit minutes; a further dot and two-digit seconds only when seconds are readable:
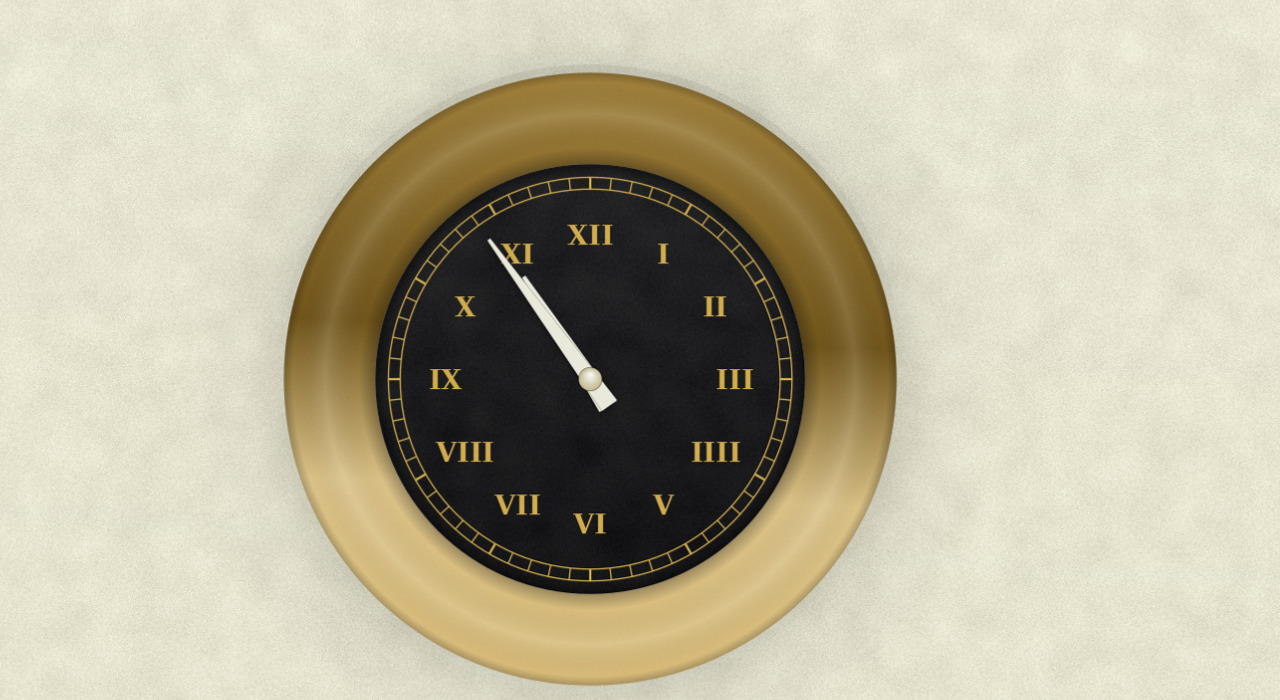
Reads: 10.54
